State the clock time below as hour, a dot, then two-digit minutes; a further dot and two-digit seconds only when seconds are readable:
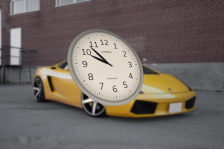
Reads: 9.53
